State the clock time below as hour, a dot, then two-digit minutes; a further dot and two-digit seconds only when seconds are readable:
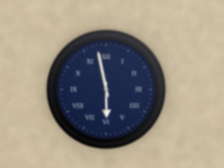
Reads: 5.58
